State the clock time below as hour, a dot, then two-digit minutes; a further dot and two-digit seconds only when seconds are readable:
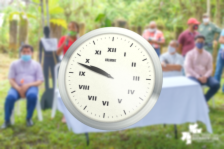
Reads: 9.48
